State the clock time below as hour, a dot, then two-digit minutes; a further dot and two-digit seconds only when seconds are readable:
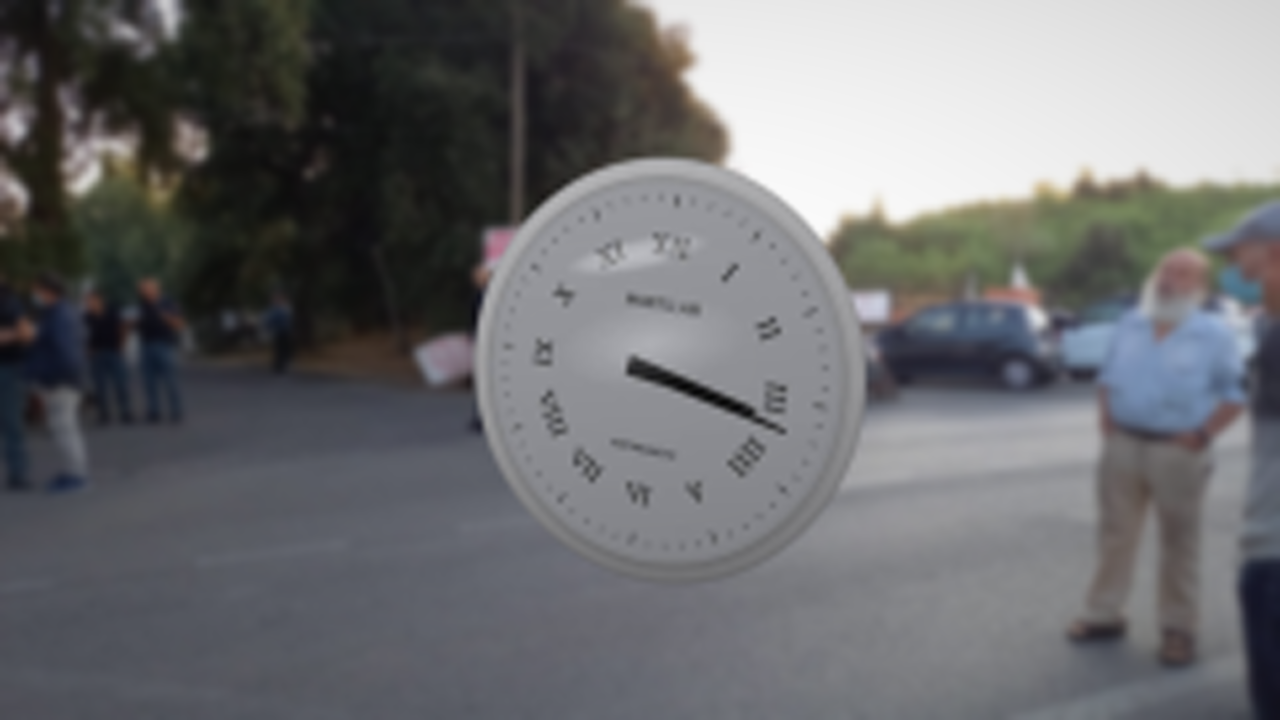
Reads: 3.17
